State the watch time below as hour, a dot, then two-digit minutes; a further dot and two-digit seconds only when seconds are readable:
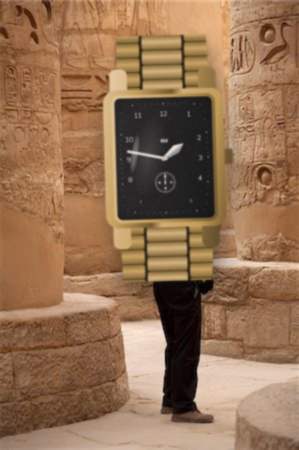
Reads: 1.47
